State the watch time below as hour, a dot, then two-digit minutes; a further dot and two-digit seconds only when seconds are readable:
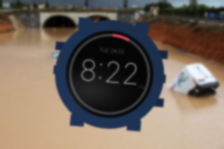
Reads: 8.22
